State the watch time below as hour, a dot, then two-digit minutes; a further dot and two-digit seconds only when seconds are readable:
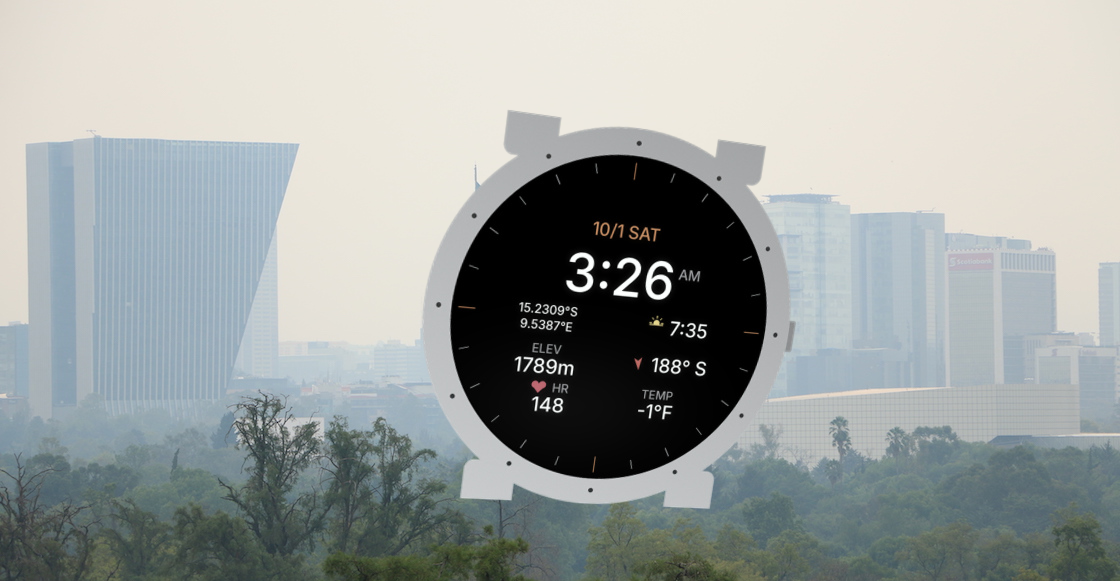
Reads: 3.26
